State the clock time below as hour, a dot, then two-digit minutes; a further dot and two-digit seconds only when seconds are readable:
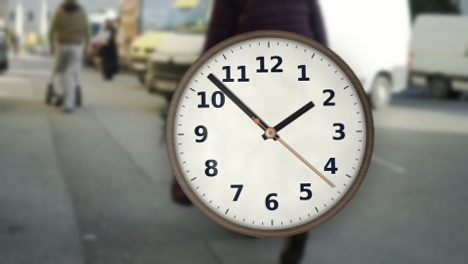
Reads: 1.52.22
